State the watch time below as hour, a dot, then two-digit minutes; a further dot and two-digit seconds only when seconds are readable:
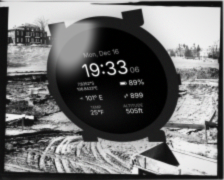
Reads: 19.33
